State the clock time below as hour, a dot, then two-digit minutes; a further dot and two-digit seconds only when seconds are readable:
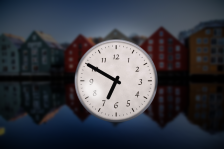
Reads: 6.50
